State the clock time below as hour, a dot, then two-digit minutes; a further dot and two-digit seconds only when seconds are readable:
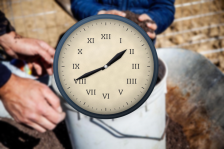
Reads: 1.41
